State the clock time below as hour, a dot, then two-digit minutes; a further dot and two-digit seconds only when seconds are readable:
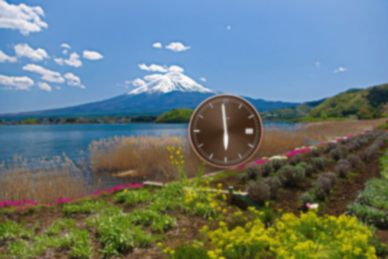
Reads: 5.59
